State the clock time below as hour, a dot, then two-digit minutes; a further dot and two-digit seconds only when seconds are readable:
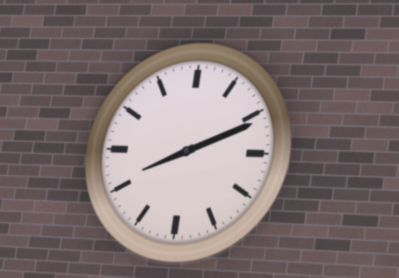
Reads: 8.11
